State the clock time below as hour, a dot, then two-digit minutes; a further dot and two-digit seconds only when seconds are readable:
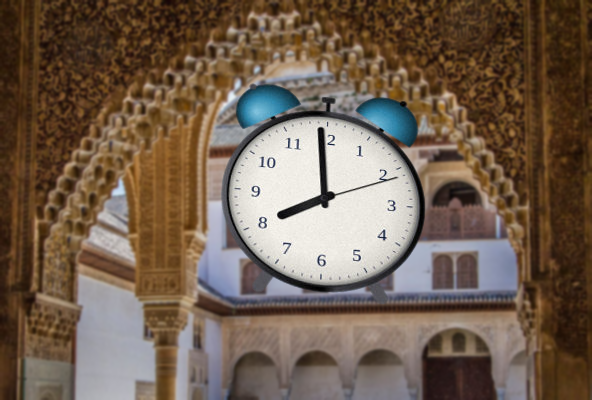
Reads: 7.59.11
